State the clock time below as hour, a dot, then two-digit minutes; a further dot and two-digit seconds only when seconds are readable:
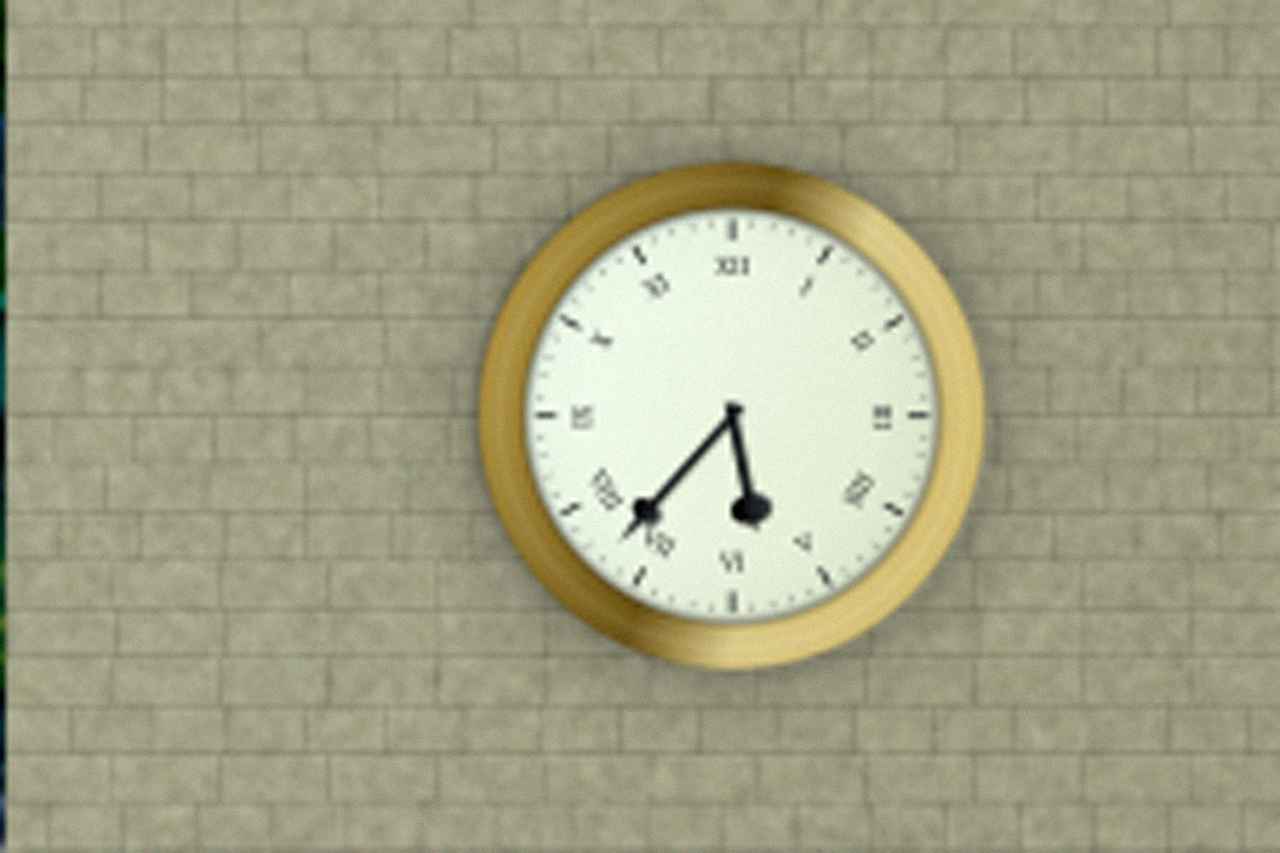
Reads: 5.37
